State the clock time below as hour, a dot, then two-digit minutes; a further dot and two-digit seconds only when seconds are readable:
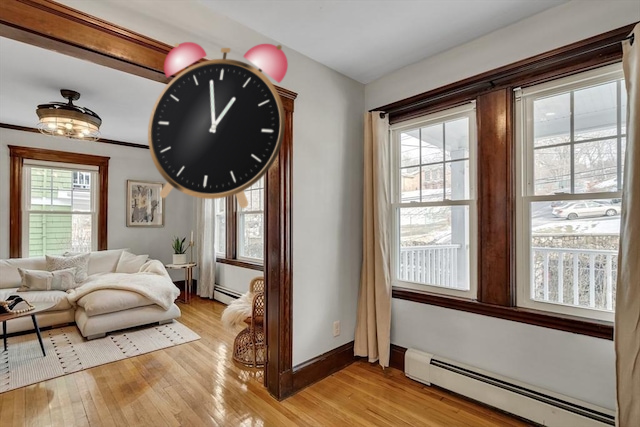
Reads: 12.58
